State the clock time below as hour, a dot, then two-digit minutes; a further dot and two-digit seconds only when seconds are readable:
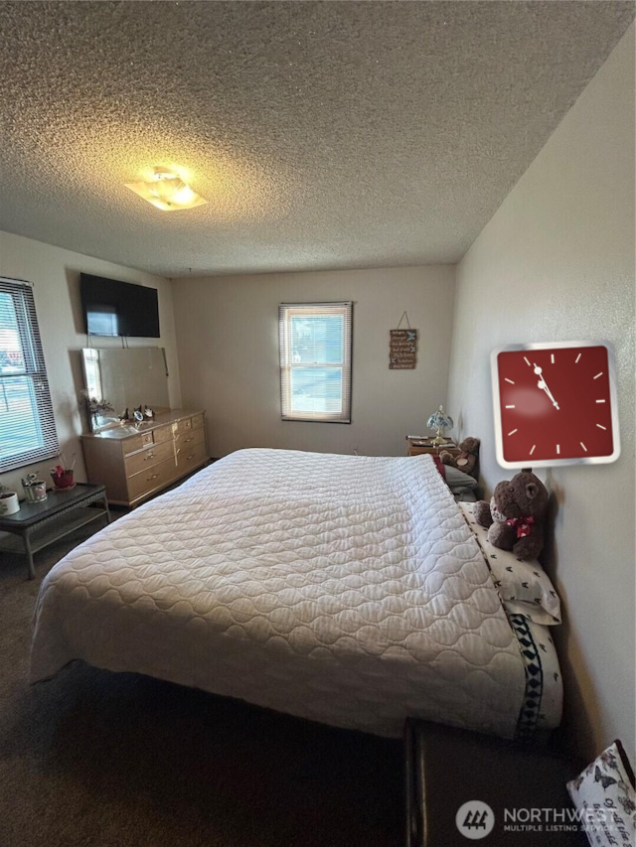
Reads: 10.56
